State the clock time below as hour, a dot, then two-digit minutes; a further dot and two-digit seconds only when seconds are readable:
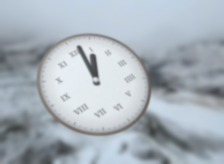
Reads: 1.02
